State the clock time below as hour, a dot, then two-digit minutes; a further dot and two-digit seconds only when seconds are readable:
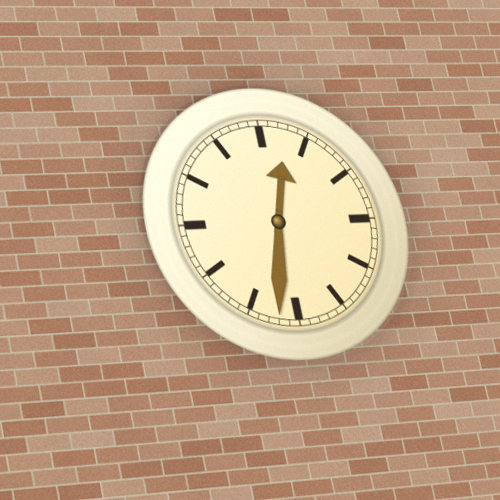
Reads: 12.32
